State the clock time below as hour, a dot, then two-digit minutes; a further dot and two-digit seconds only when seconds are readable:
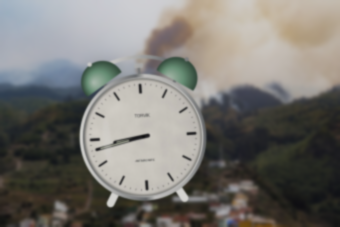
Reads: 8.43
